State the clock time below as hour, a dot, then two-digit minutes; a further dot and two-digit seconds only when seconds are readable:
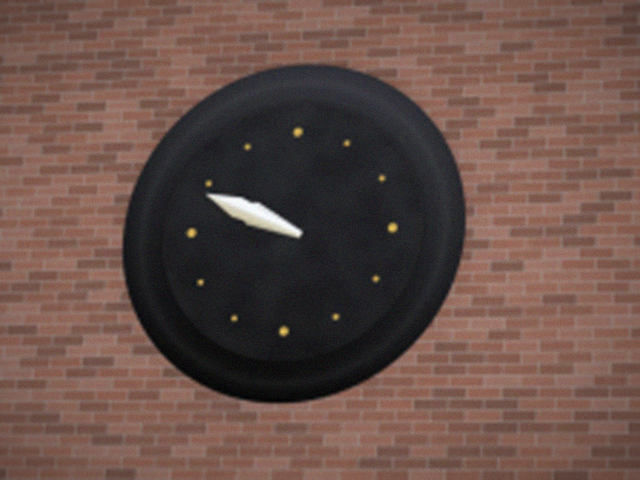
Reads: 9.49
